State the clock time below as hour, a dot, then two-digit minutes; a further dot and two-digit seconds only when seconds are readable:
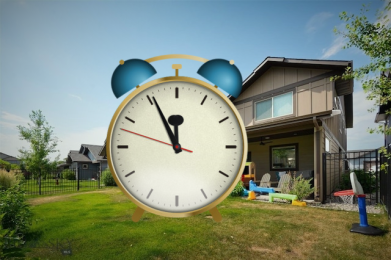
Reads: 11.55.48
